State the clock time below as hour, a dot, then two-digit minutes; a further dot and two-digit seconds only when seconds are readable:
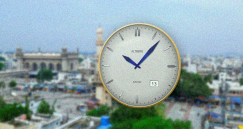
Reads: 10.07
